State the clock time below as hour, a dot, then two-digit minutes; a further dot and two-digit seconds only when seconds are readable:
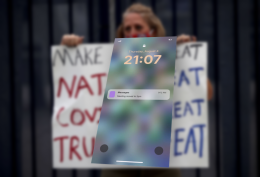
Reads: 21.07
